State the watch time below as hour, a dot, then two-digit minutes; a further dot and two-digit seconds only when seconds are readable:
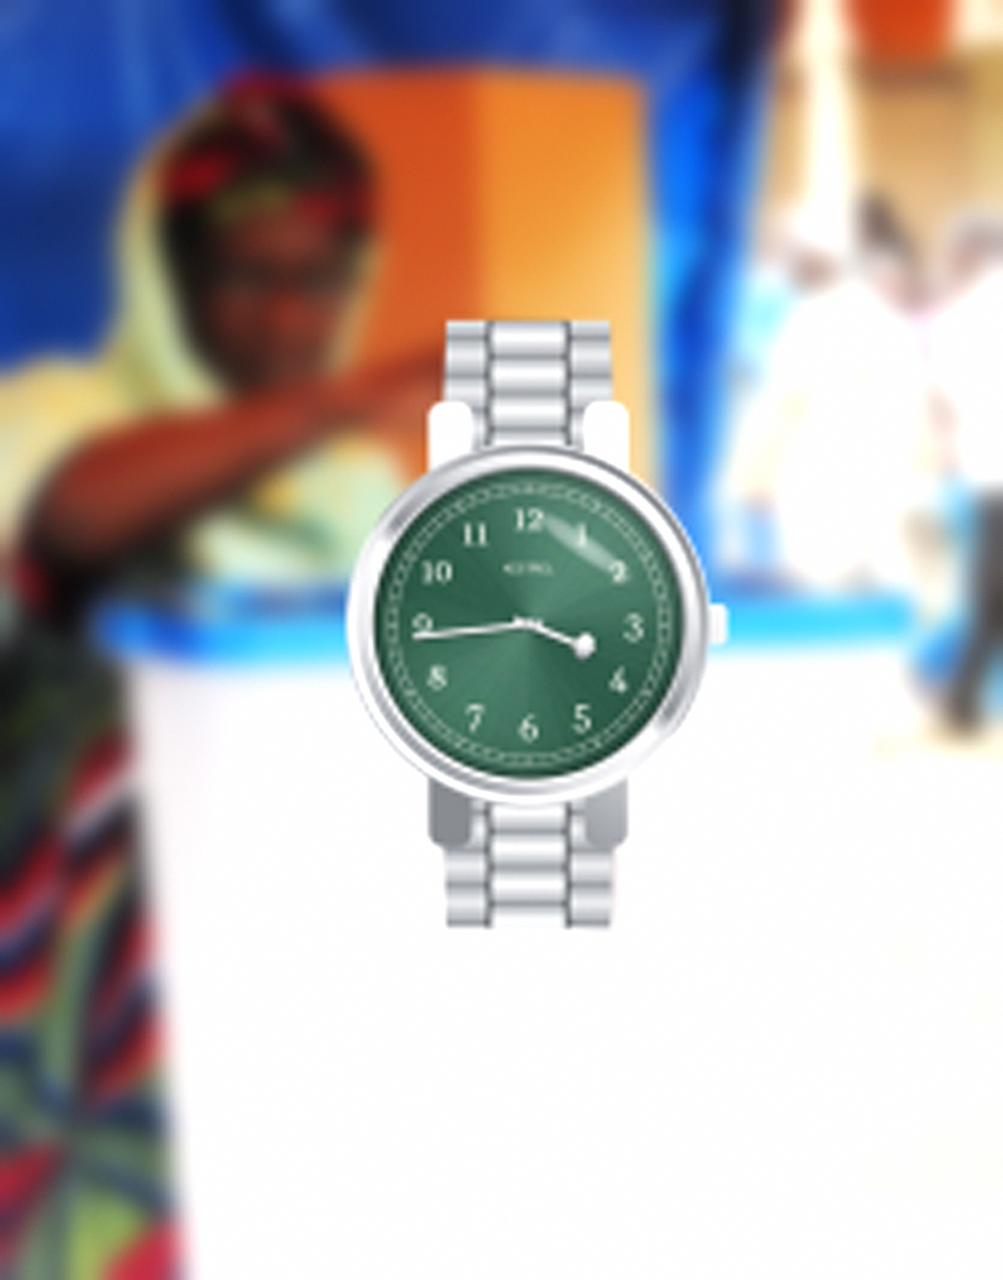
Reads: 3.44
